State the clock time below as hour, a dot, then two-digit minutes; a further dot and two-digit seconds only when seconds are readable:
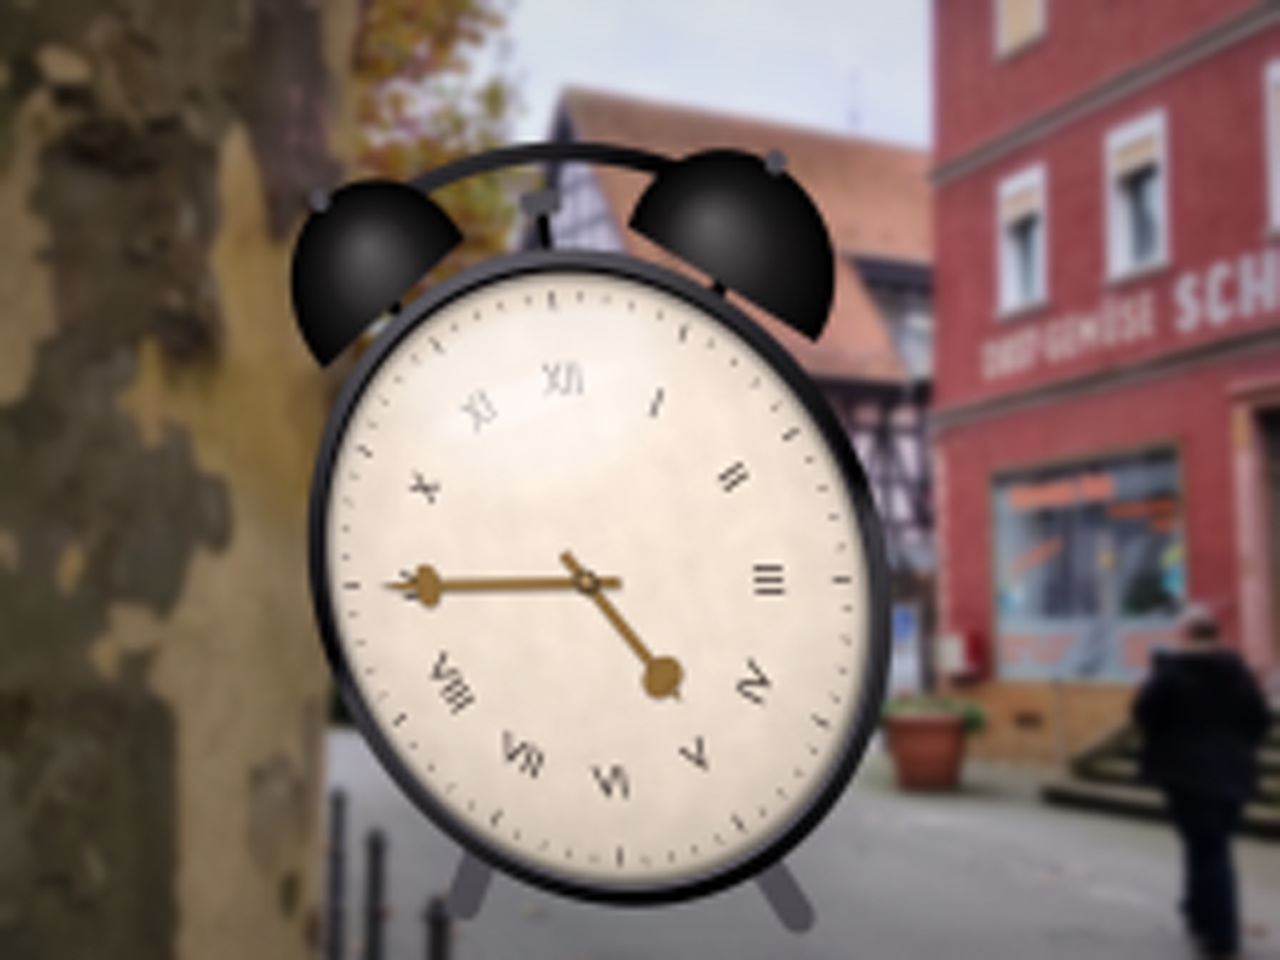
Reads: 4.45
